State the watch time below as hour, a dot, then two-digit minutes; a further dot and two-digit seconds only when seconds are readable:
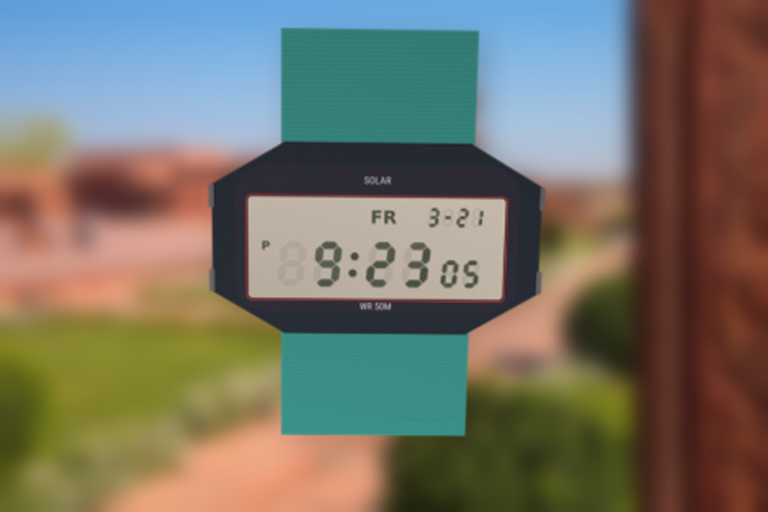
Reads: 9.23.05
